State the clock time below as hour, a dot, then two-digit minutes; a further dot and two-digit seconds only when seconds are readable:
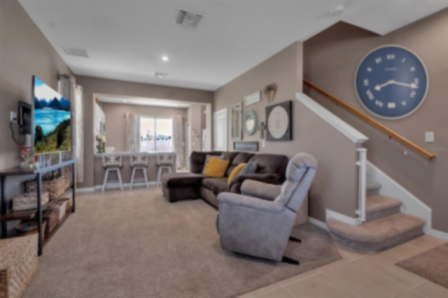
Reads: 8.17
